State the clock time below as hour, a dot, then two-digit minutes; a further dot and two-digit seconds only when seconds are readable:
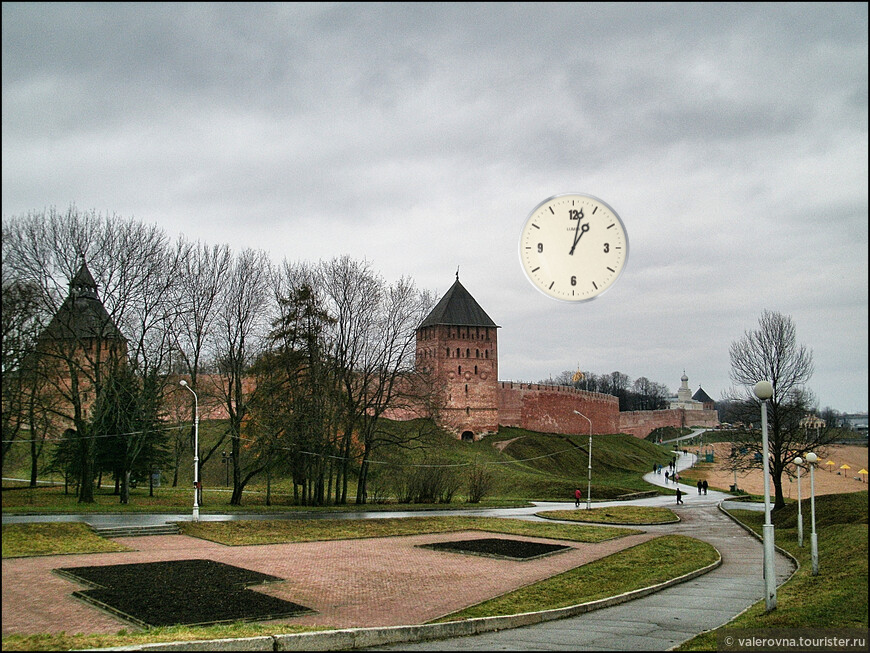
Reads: 1.02
